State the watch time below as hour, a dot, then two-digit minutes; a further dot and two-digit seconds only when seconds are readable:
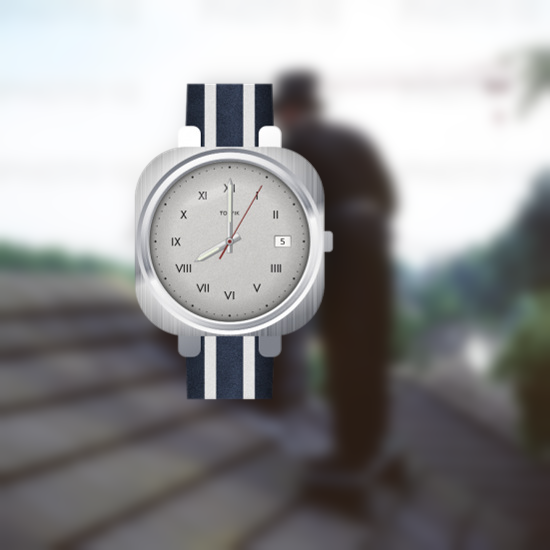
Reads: 8.00.05
